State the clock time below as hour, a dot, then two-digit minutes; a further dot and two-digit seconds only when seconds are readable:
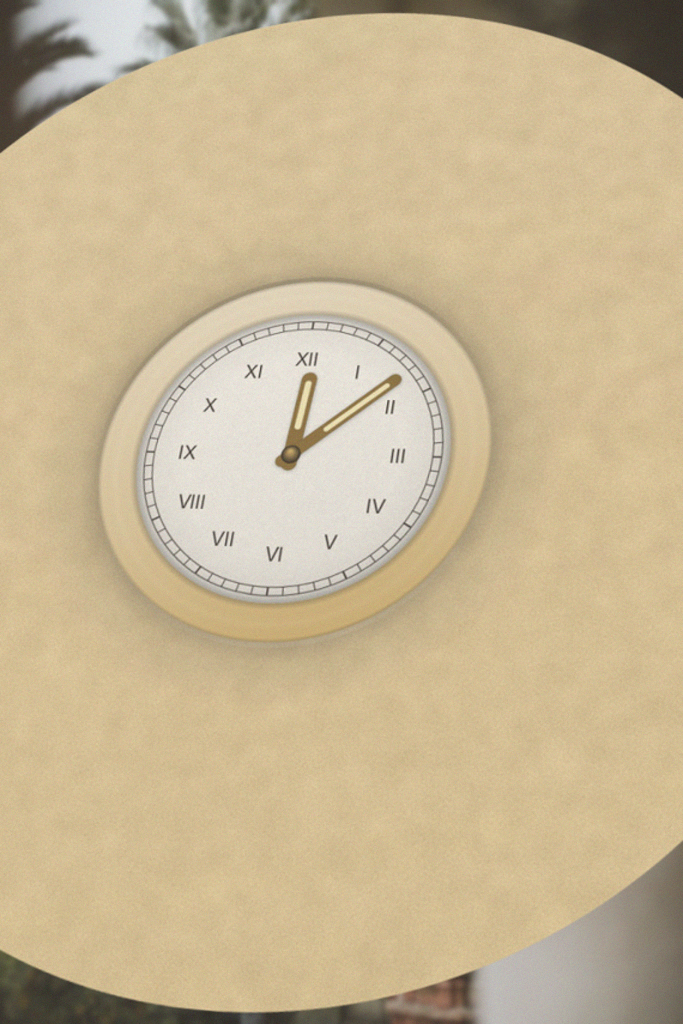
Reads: 12.08
